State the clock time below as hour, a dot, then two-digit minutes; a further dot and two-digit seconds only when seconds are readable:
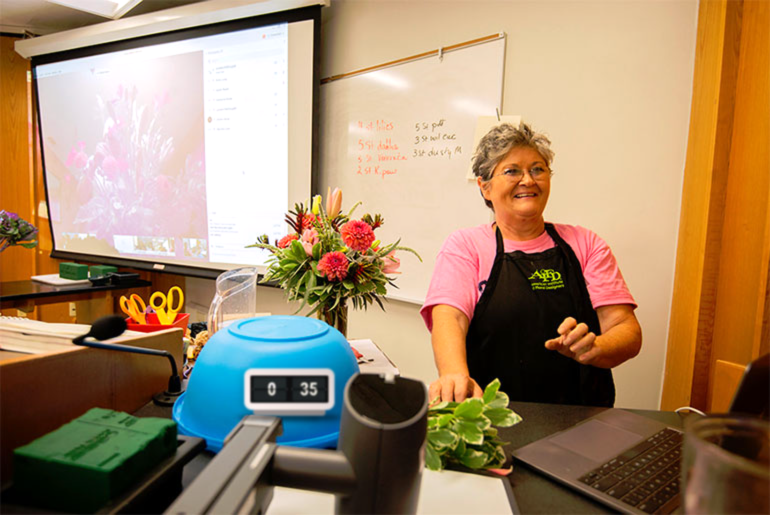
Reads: 0.35
